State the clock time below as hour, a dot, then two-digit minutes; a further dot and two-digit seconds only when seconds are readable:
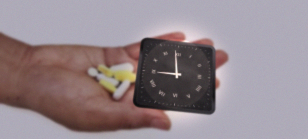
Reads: 8.59
